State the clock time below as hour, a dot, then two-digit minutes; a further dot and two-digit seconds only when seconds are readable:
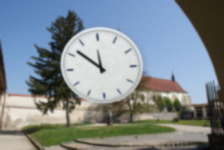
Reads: 11.52
